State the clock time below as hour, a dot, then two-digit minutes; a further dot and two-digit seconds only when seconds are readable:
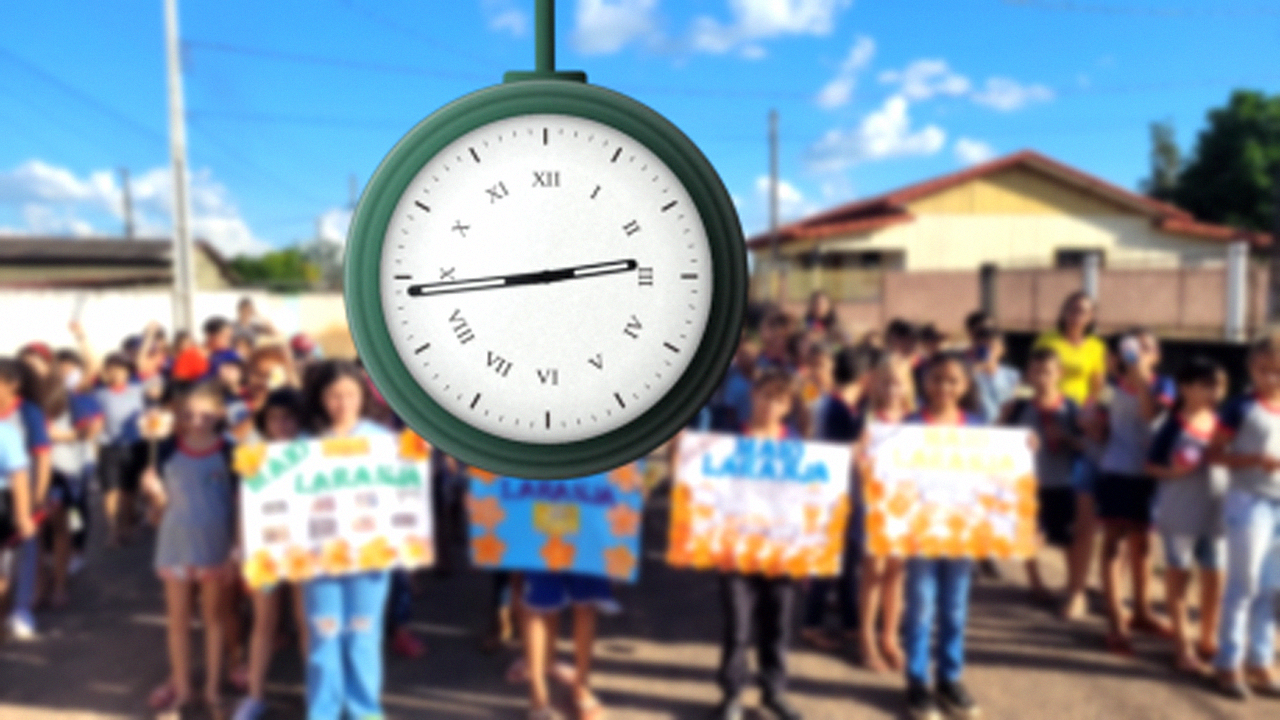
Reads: 2.44
